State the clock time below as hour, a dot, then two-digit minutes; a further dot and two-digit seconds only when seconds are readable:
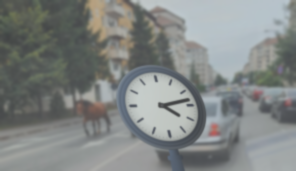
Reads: 4.13
